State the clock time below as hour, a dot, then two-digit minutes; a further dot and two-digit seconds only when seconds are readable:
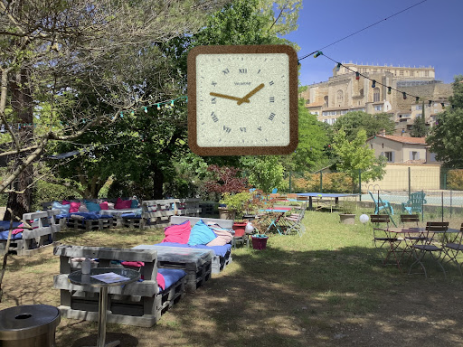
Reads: 1.47
